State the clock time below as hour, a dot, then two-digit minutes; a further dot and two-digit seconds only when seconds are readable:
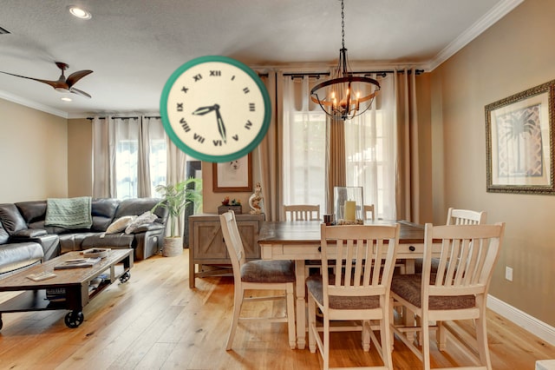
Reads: 8.28
